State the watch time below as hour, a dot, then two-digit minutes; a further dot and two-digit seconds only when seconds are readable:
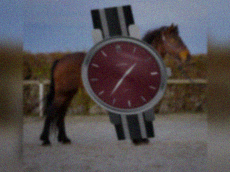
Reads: 1.37
